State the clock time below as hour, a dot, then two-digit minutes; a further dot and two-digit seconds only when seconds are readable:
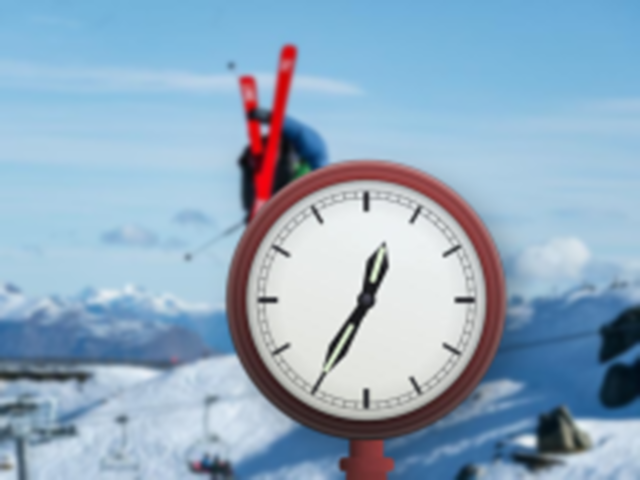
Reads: 12.35
